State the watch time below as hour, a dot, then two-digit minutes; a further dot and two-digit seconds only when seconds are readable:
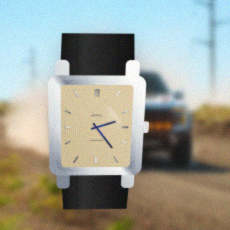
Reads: 2.24
